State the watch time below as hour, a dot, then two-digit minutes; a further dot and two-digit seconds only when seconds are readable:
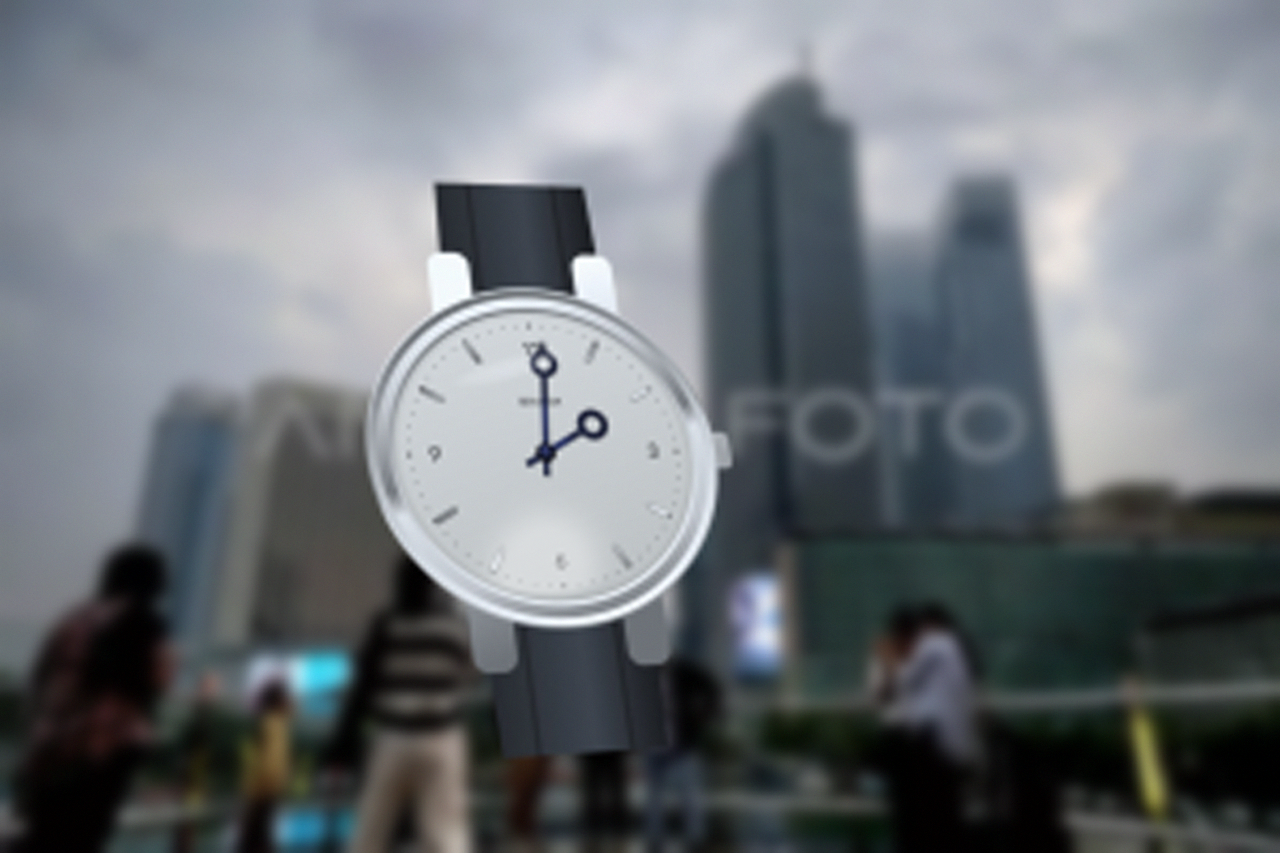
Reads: 2.01
